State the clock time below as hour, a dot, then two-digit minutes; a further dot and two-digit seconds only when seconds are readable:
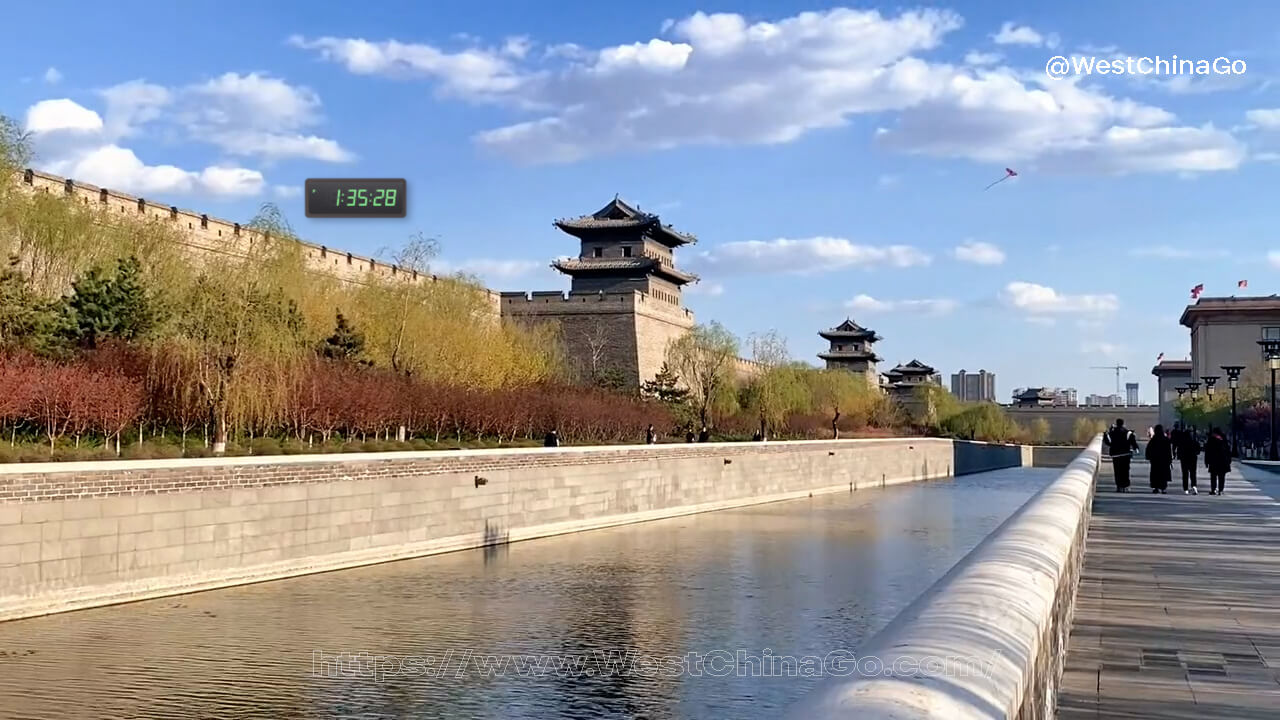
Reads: 1.35.28
